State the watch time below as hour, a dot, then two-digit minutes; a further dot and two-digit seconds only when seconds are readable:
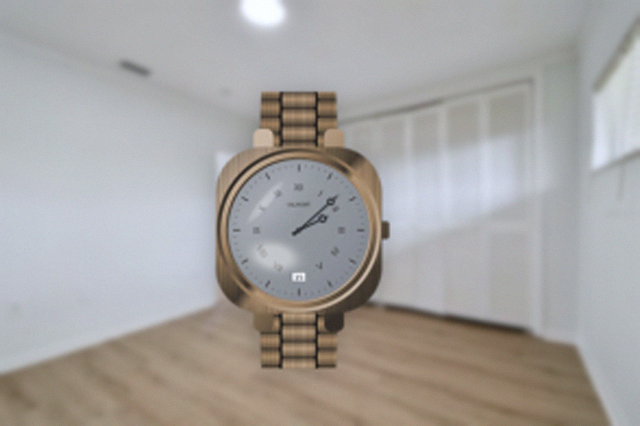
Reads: 2.08
